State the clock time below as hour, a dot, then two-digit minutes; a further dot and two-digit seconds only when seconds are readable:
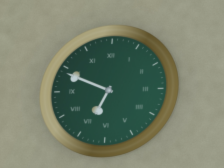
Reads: 6.49
